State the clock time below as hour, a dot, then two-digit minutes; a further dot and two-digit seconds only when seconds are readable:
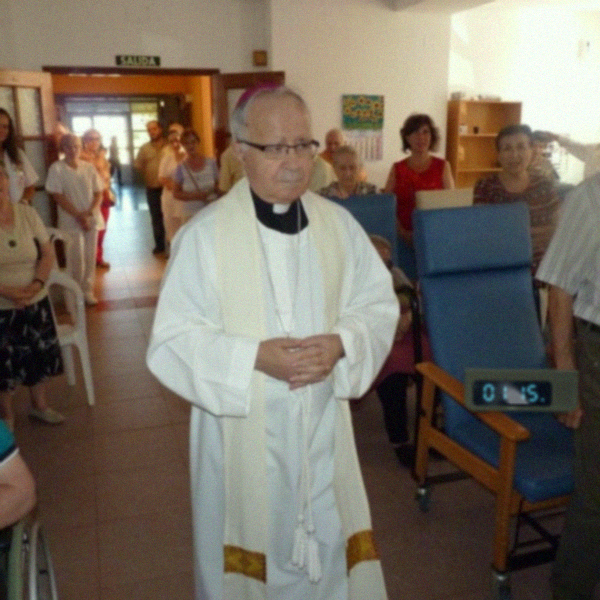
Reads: 1.15
